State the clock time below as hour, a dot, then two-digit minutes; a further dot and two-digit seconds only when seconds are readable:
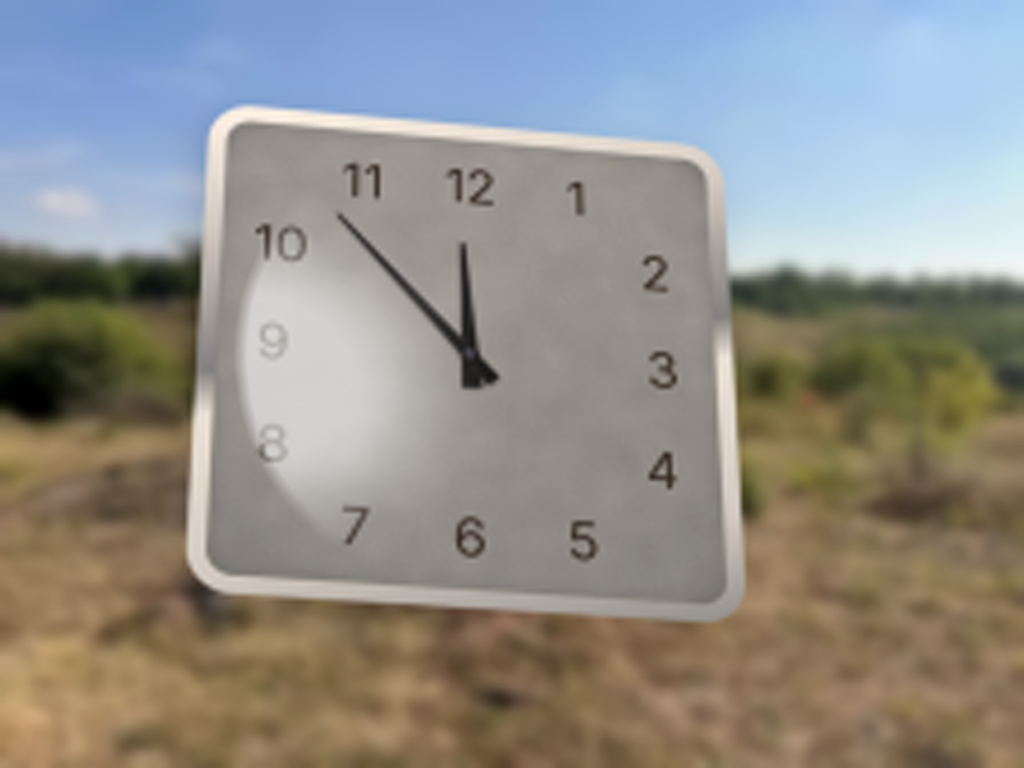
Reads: 11.53
